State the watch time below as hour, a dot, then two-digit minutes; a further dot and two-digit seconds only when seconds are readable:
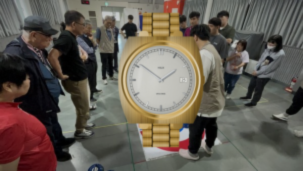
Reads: 1.51
